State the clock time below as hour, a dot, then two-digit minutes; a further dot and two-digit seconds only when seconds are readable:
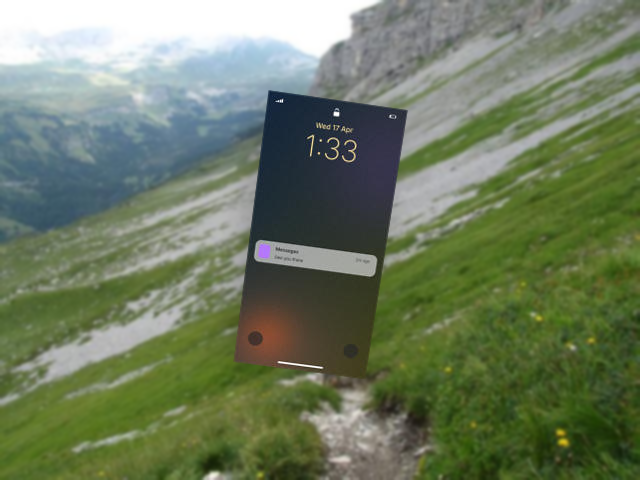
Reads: 1.33
